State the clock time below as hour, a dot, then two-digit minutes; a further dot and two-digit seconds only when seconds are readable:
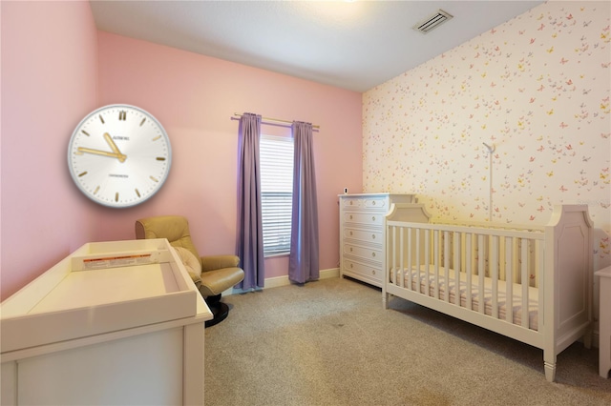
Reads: 10.46
